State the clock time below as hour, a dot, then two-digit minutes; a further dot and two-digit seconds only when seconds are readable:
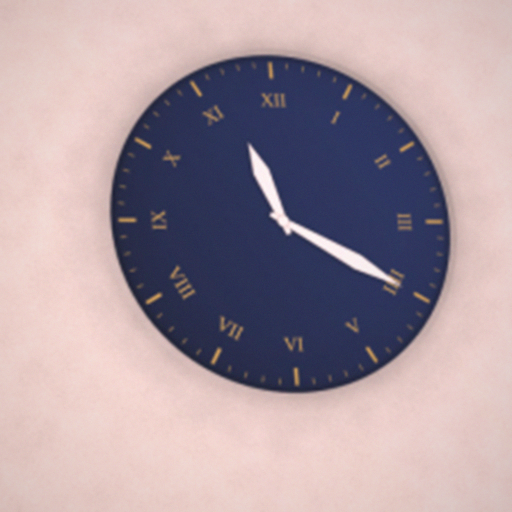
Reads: 11.20
